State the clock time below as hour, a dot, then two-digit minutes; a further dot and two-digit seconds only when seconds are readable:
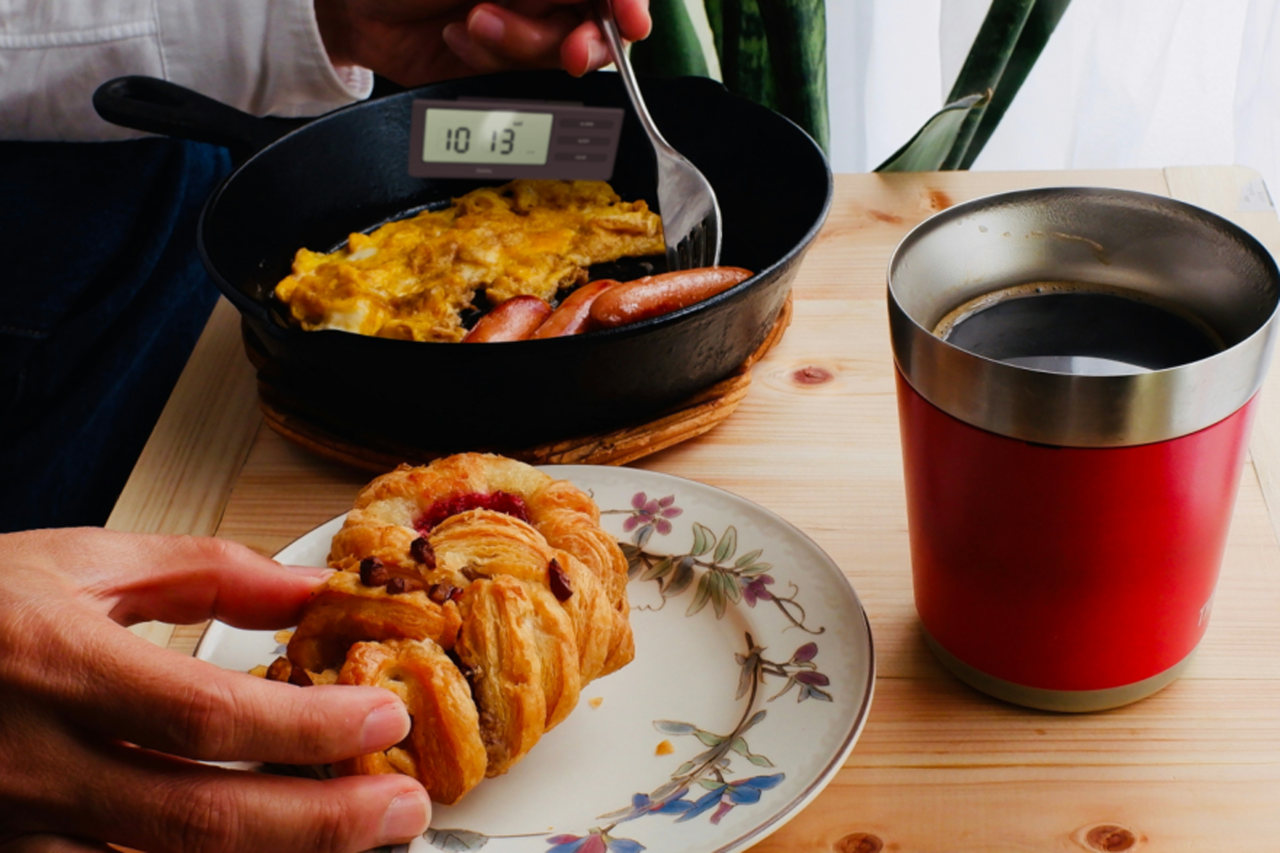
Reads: 10.13
